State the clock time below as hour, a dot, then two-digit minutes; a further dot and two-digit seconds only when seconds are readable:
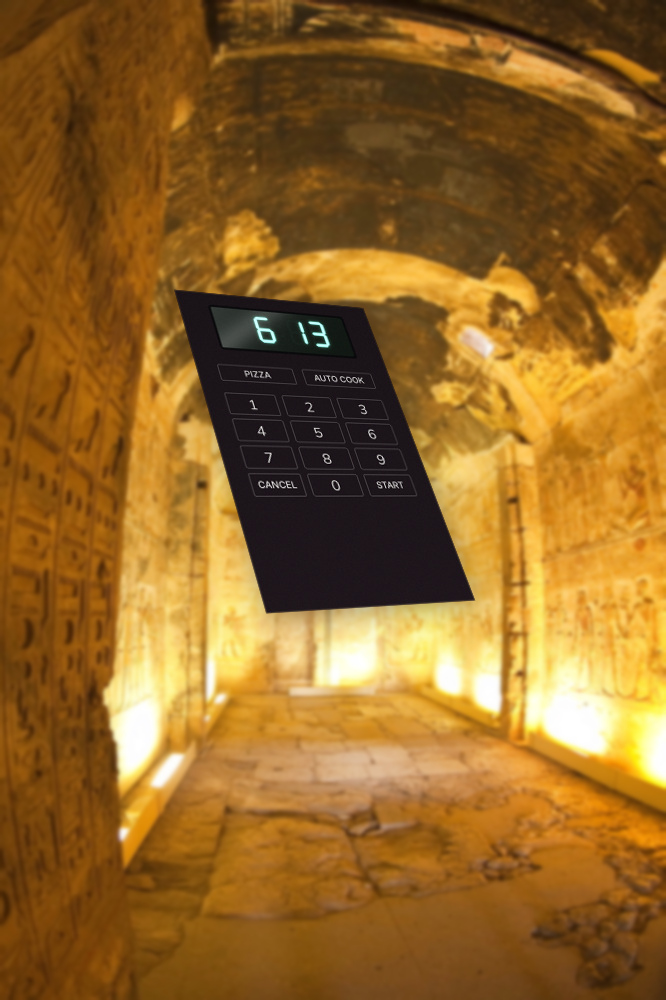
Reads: 6.13
